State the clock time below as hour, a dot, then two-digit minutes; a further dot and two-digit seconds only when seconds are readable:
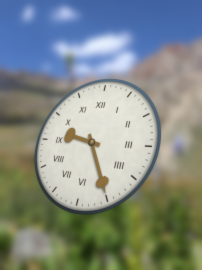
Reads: 9.25
